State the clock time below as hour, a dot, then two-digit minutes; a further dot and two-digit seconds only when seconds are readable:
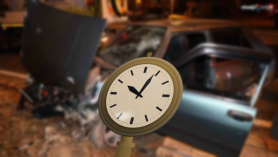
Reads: 10.04
